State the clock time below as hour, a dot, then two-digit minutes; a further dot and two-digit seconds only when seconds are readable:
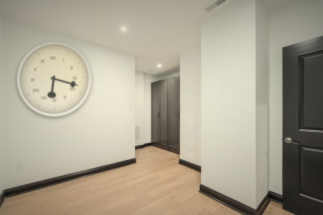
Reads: 6.18
